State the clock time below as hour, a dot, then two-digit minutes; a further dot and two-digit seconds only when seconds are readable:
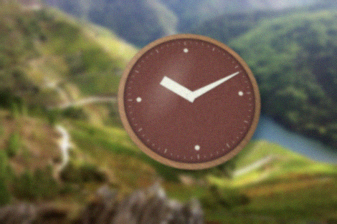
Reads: 10.11
